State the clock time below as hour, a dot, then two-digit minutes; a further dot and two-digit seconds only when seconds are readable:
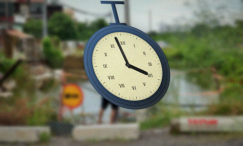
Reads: 3.58
